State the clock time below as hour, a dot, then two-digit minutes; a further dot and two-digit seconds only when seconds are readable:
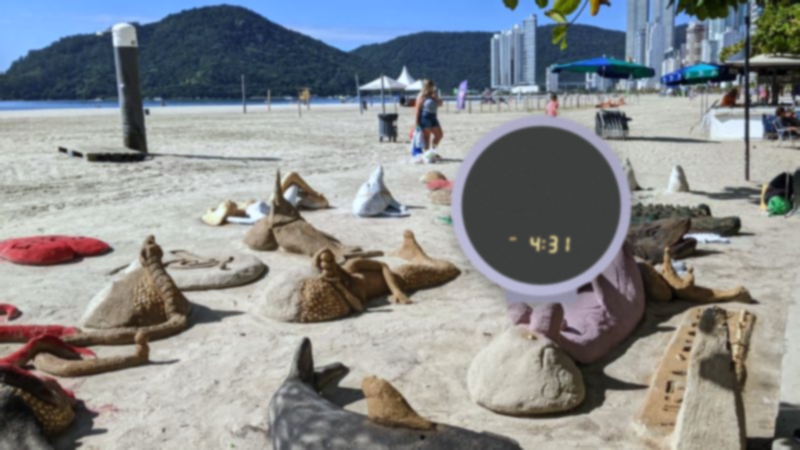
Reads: 4.31
